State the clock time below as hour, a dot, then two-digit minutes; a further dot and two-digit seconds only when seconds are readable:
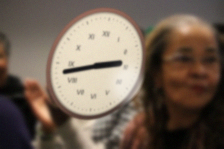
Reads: 2.43
